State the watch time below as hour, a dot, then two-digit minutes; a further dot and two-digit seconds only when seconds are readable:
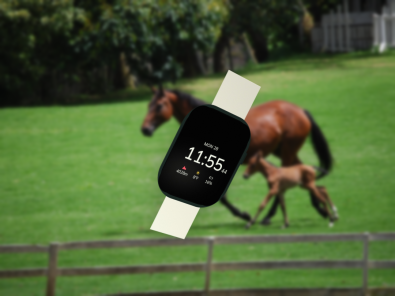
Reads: 11.55
